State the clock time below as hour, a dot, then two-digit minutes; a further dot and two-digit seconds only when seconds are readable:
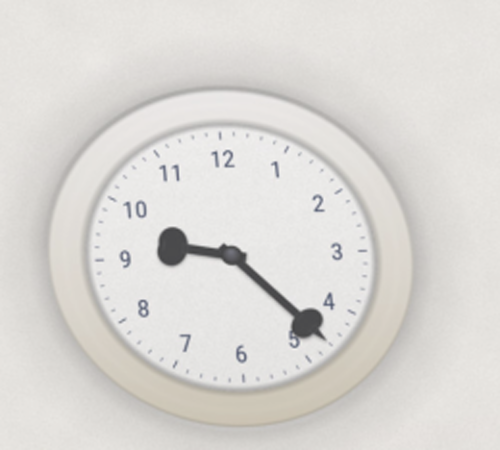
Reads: 9.23
